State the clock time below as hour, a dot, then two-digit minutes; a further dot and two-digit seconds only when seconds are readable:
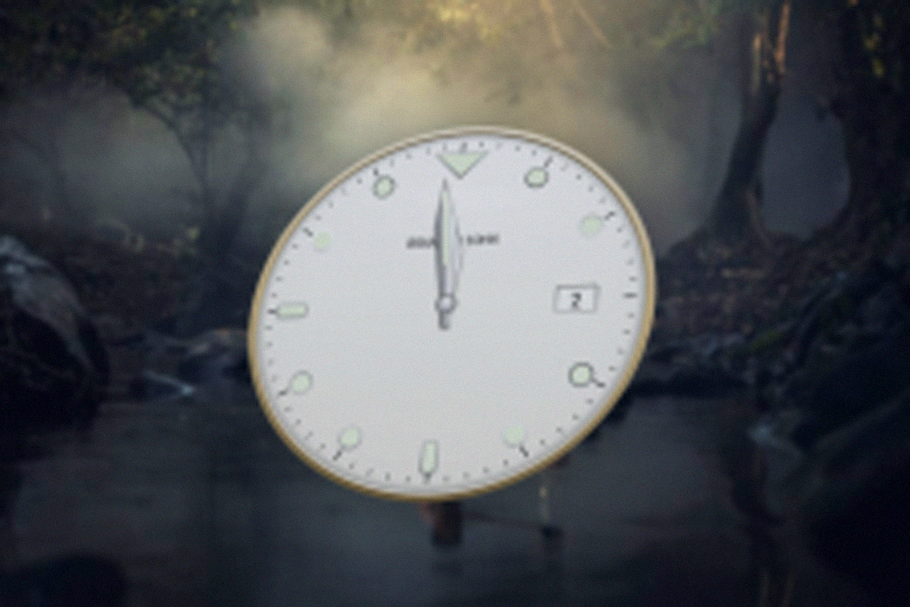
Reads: 11.59
